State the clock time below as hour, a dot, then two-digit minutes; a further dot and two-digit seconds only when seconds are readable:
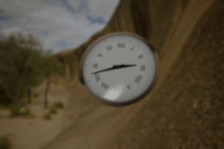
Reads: 2.42
